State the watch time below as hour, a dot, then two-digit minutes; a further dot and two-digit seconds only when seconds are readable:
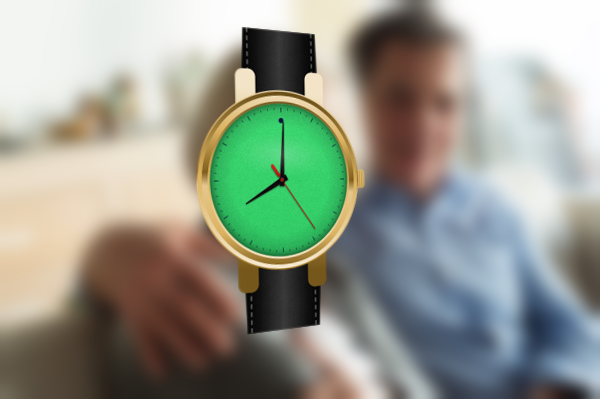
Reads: 8.00.24
